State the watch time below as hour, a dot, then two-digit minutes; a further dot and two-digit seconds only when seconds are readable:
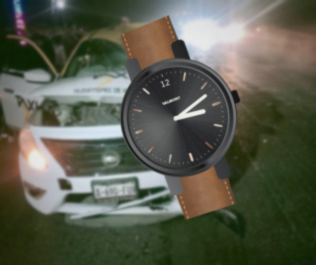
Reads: 3.12
